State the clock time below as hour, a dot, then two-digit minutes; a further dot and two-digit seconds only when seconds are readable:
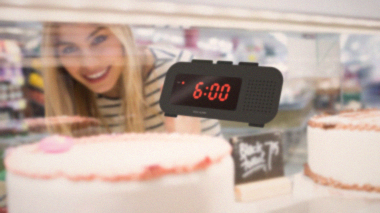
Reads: 6.00
